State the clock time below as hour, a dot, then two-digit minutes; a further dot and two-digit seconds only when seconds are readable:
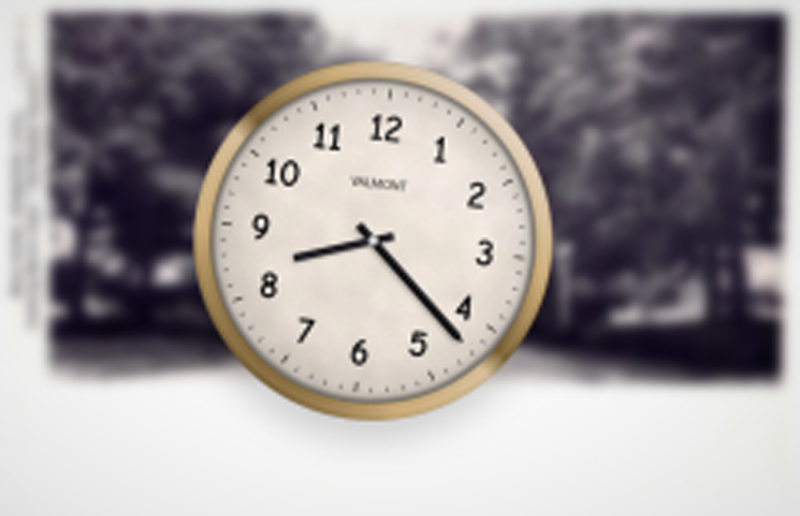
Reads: 8.22
